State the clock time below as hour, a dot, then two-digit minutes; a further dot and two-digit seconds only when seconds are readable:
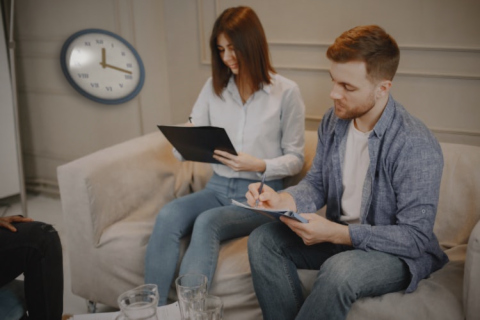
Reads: 12.18
